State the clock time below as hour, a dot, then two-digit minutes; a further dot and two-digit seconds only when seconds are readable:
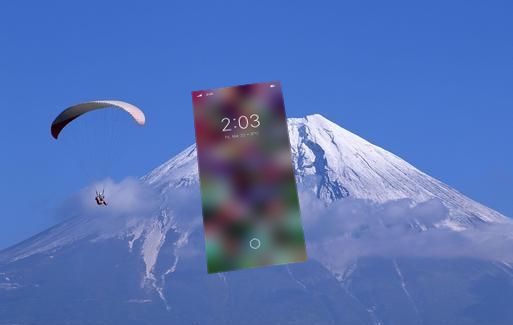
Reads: 2.03
